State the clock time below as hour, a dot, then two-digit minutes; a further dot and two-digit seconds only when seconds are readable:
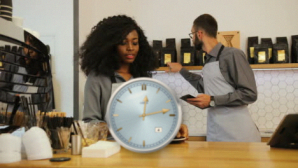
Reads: 12.13
